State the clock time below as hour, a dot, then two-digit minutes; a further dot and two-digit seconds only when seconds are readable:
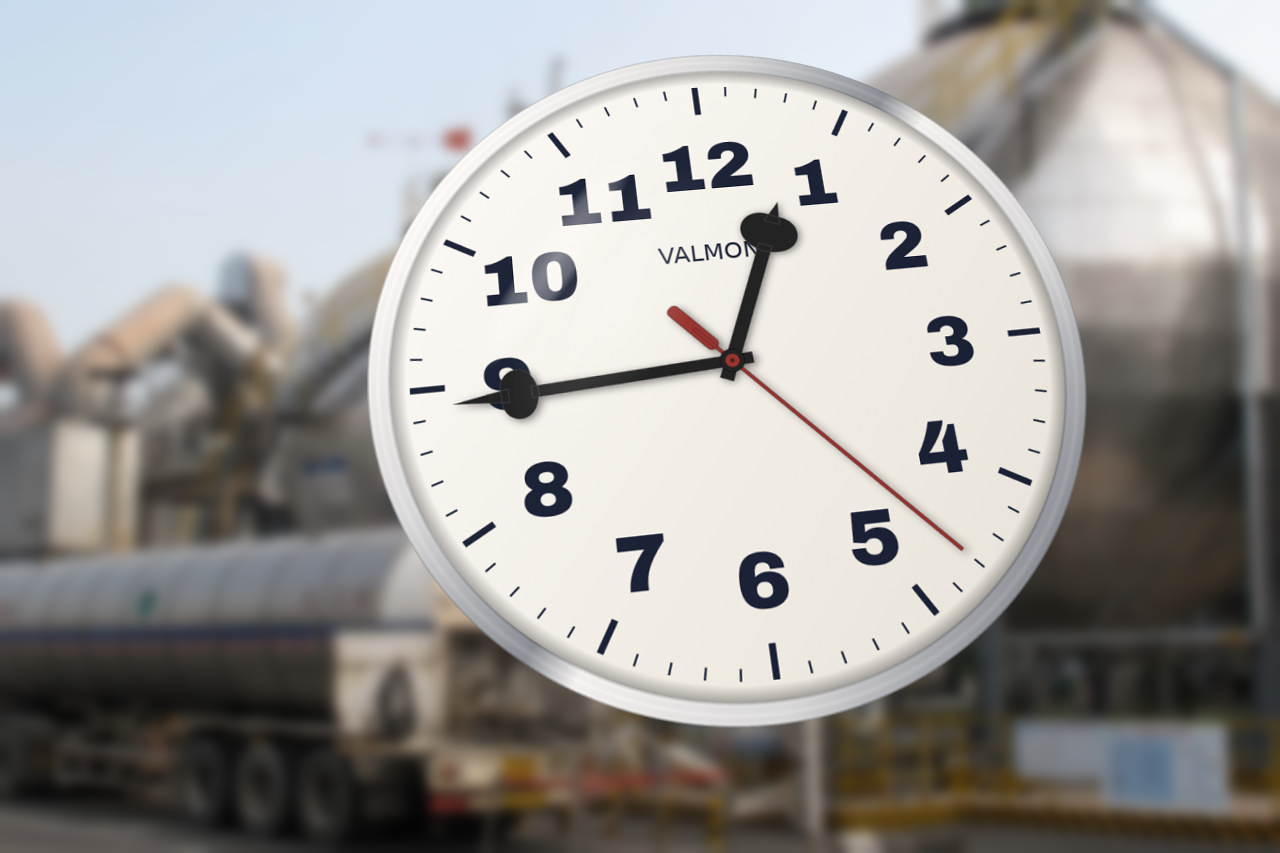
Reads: 12.44.23
